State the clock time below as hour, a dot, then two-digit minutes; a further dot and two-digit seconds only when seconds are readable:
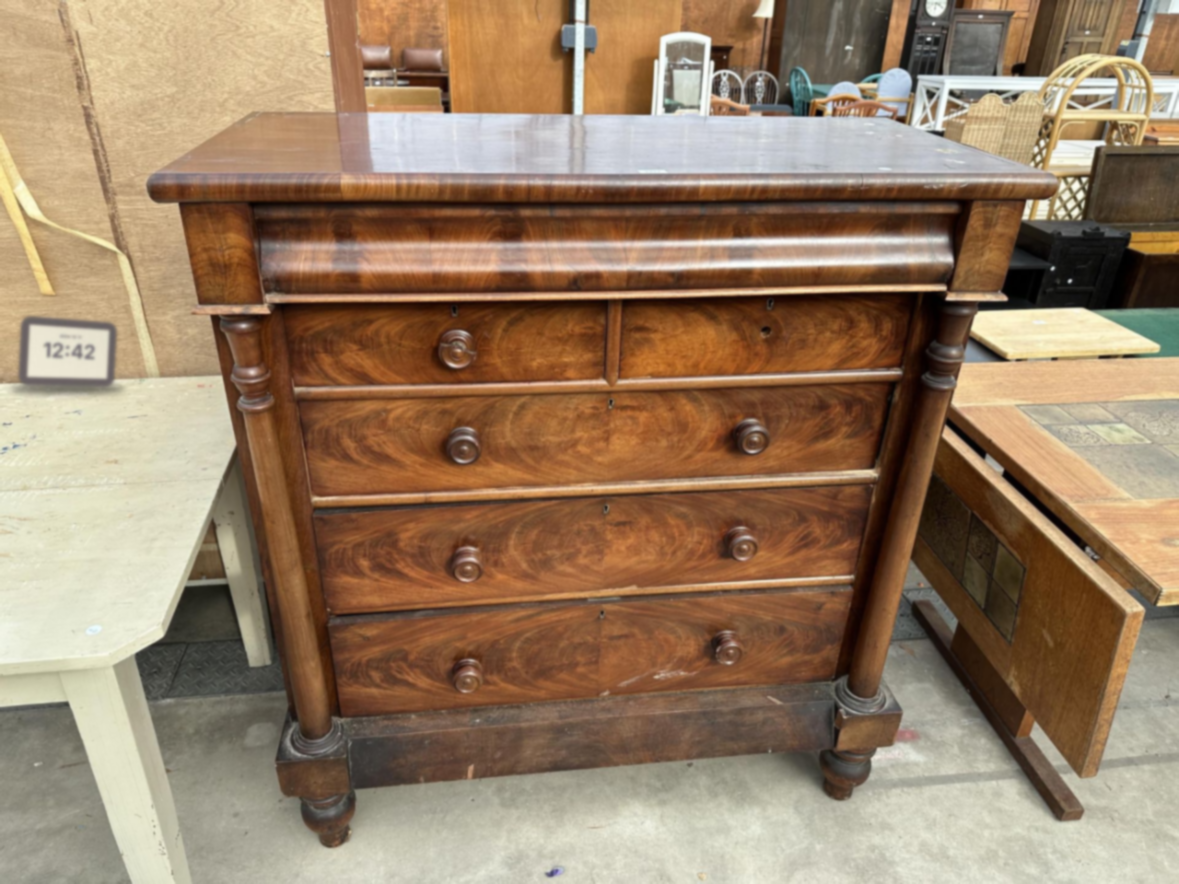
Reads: 12.42
